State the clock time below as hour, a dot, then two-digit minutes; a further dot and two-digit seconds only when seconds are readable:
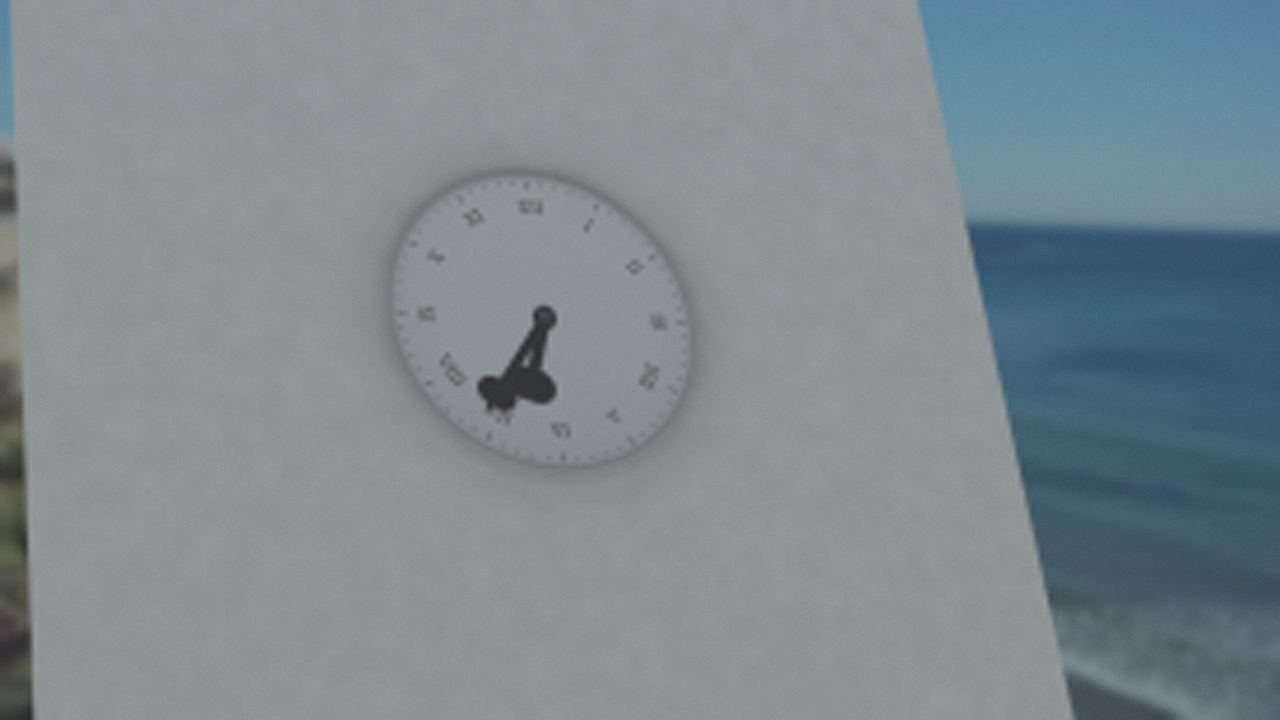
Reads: 6.36
